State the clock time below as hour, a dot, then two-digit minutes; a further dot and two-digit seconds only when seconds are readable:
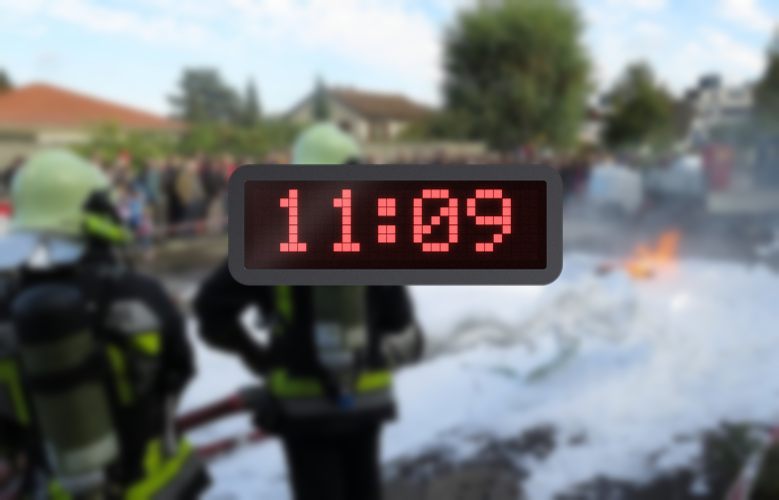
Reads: 11.09
